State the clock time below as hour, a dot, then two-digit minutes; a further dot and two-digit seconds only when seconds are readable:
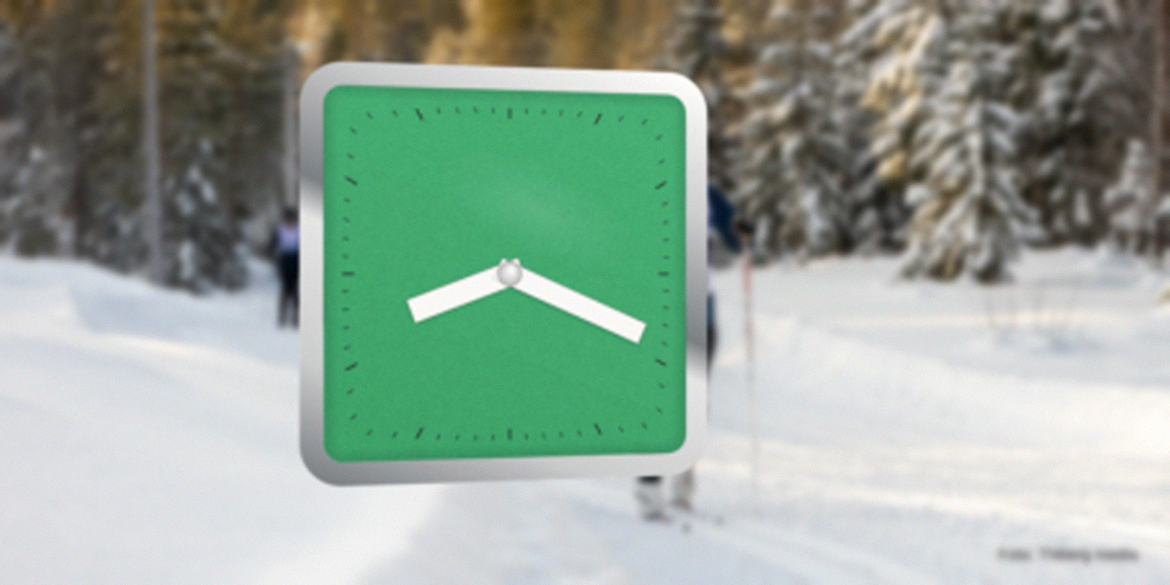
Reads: 8.19
